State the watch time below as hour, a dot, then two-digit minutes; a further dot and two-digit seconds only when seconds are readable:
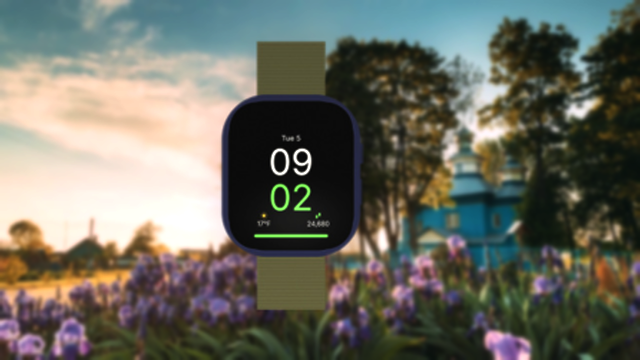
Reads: 9.02
